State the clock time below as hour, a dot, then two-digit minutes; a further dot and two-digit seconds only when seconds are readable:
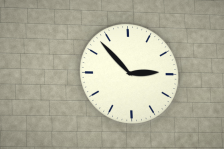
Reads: 2.53
